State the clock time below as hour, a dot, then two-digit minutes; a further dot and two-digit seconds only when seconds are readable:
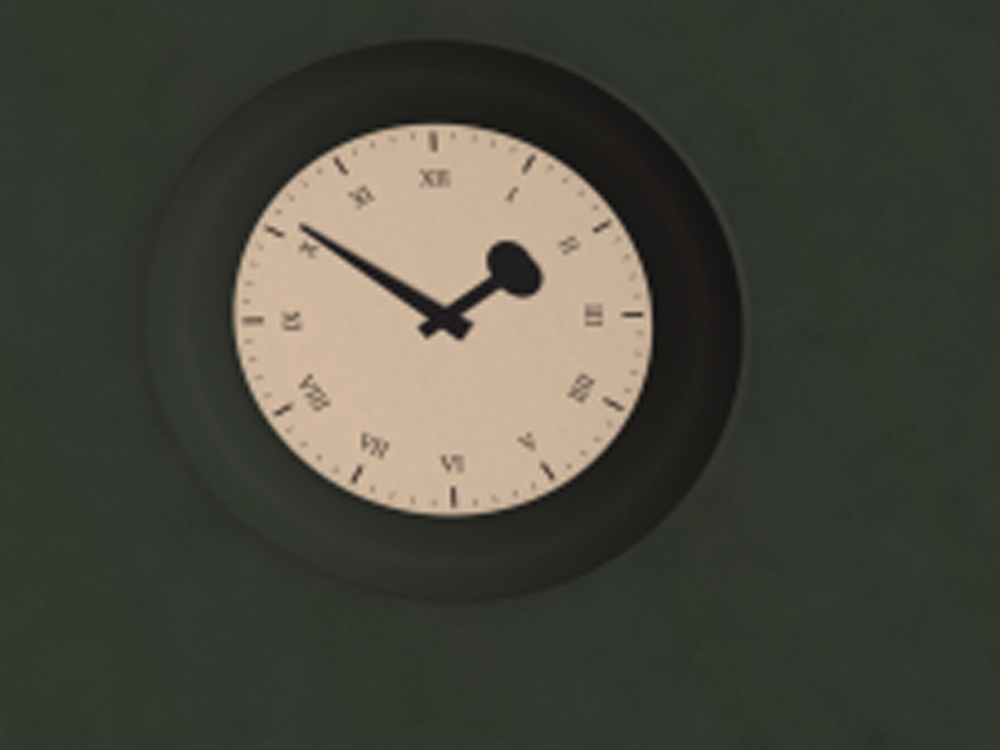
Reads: 1.51
